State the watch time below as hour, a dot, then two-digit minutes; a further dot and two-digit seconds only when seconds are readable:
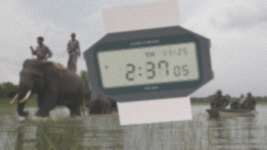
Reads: 2.37.05
